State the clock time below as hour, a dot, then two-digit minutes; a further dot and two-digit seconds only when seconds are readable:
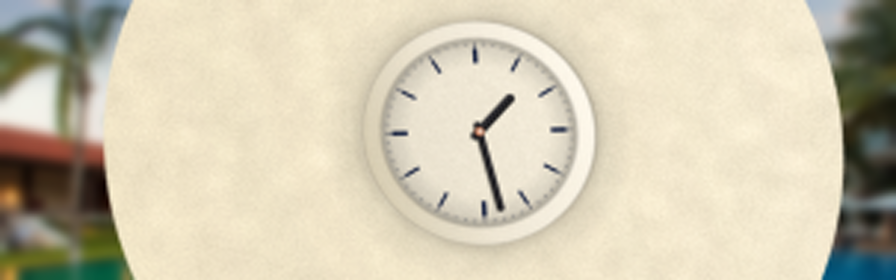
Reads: 1.28
